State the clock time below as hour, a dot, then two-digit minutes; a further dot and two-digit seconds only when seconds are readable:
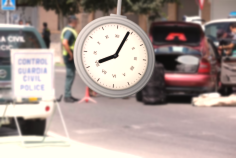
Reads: 8.04
